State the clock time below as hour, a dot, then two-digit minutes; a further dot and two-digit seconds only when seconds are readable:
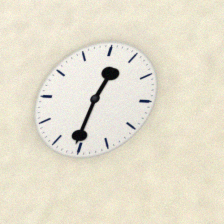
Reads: 12.31
